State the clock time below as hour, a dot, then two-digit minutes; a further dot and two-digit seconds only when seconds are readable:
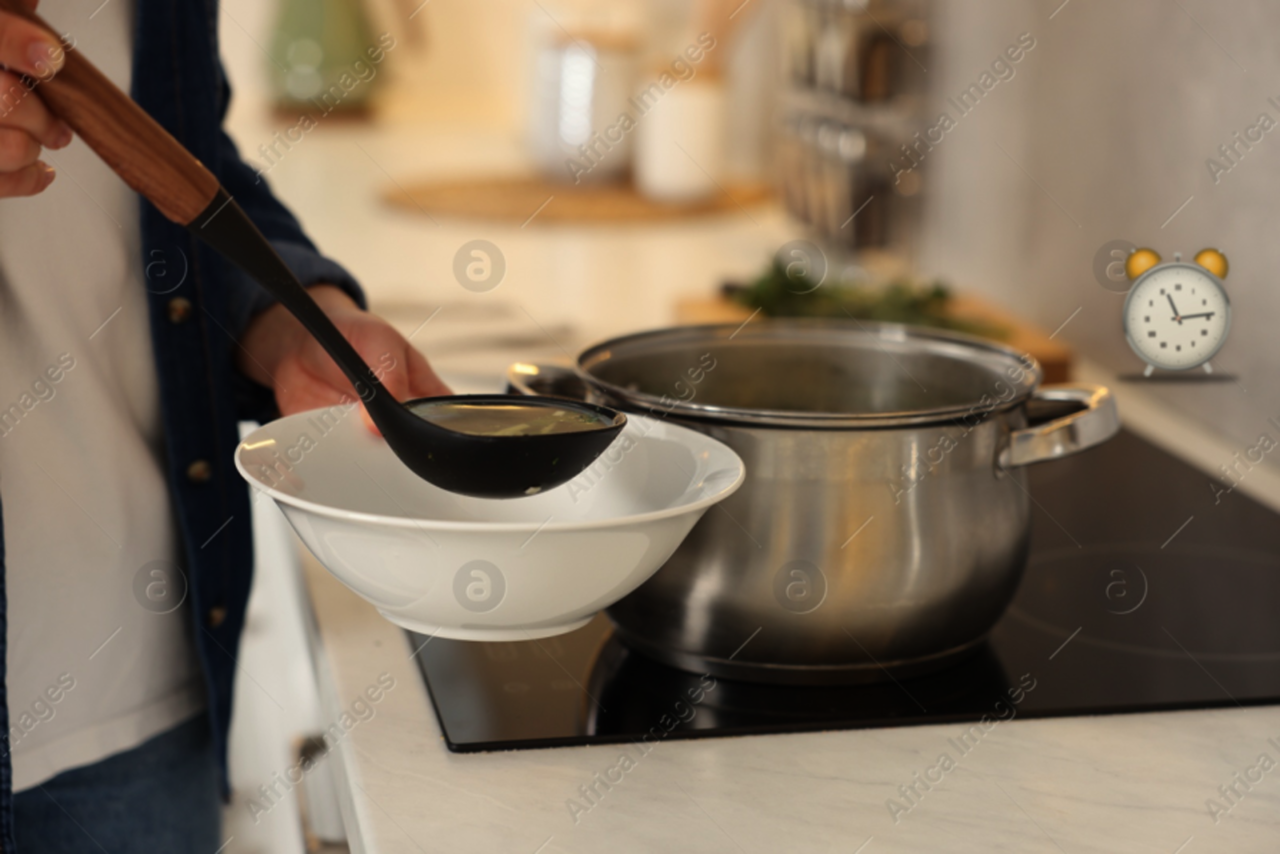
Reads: 11.14
